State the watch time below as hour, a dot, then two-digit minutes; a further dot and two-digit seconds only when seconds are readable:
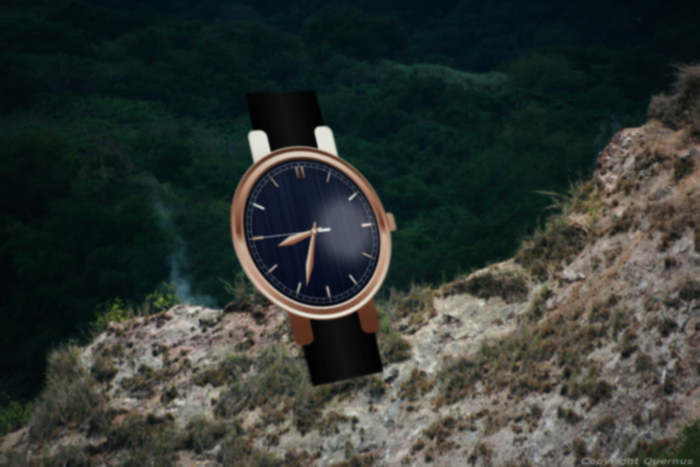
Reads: 8.33.45
